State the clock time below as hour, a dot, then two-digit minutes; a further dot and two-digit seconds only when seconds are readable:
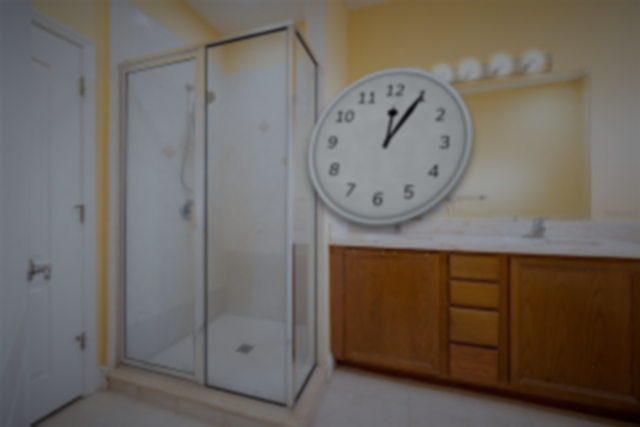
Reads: 12.05
